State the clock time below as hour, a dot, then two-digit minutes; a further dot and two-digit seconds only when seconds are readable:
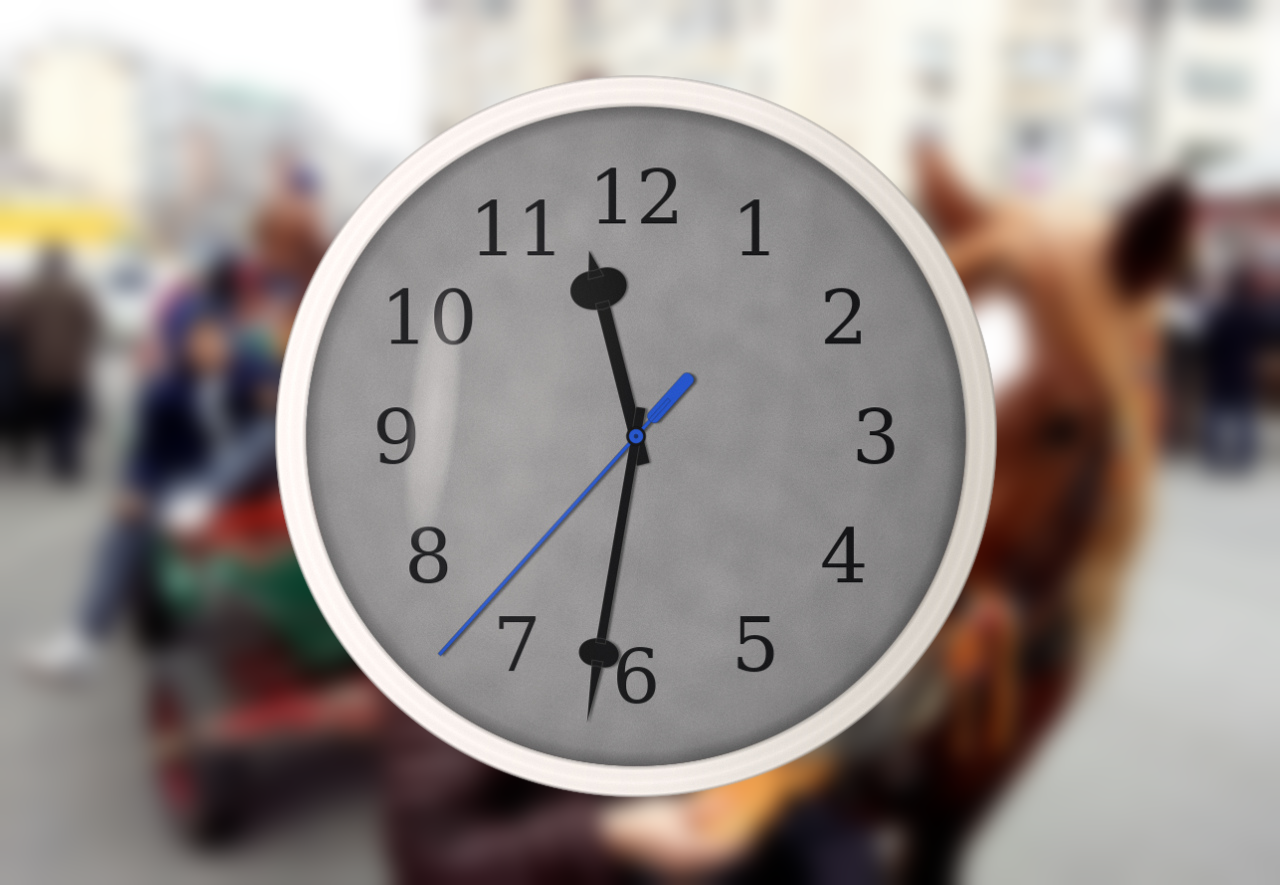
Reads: 11.31.37
